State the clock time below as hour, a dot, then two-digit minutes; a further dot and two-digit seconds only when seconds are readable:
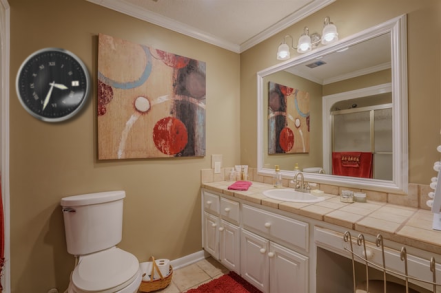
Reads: 3.34
